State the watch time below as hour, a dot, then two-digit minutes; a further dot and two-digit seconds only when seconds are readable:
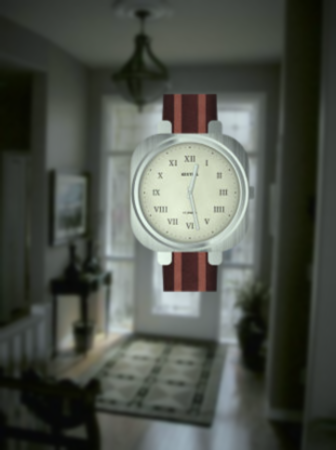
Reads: 12.28
